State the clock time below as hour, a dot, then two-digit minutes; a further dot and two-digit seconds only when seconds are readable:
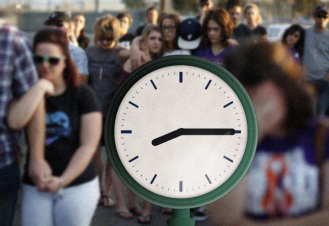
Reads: 8.15
